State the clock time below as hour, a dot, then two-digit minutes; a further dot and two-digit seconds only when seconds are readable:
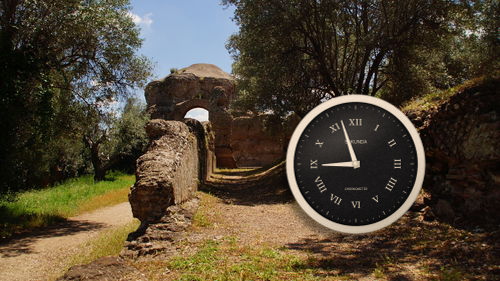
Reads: 8.57
